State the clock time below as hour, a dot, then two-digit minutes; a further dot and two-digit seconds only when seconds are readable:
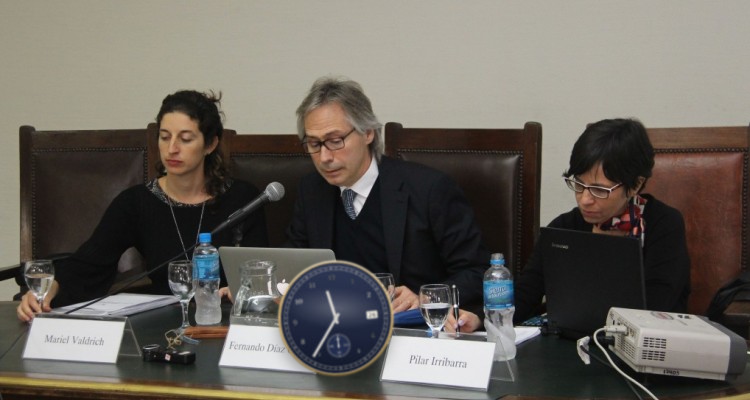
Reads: 11.36
